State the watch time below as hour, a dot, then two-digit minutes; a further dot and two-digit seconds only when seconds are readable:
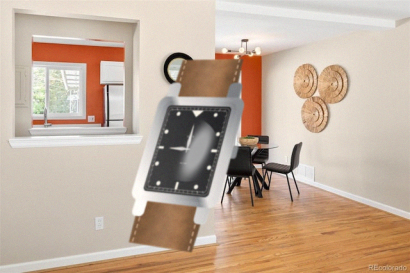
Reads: 9.00
